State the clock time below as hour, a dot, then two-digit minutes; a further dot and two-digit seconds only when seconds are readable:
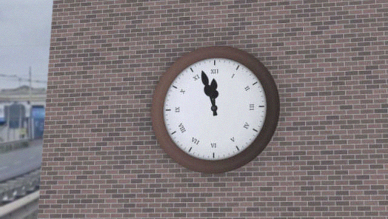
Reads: 11.57
